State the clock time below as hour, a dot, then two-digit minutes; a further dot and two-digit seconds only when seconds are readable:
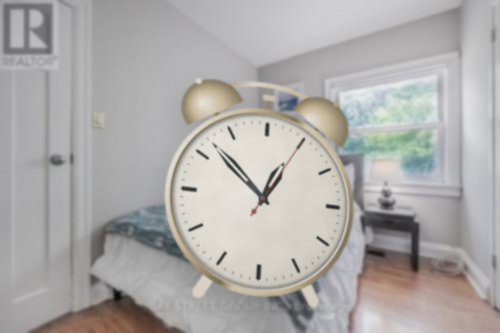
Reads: 12.52.05
